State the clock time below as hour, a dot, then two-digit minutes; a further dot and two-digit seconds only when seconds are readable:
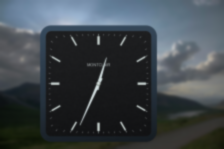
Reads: 12.34
